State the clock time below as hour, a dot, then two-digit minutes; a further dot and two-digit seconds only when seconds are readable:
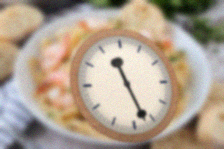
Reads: 11.27
